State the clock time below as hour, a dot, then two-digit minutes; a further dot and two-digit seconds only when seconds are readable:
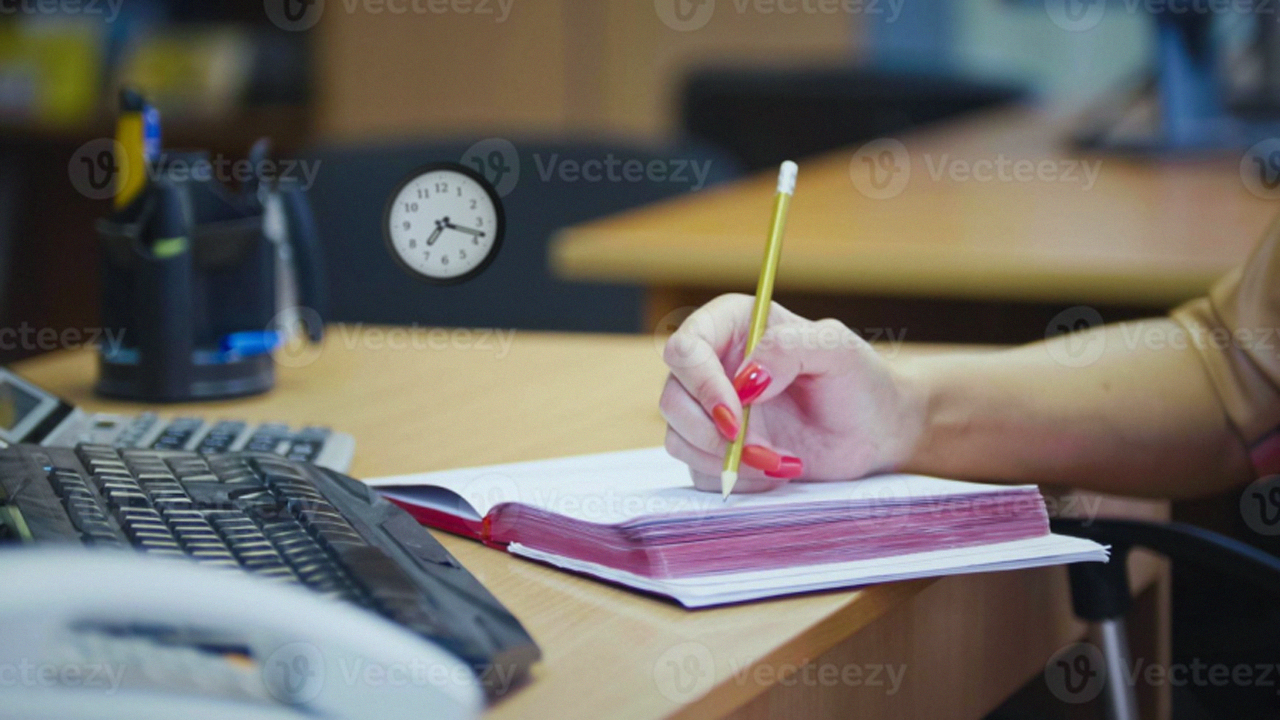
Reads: 7.18
